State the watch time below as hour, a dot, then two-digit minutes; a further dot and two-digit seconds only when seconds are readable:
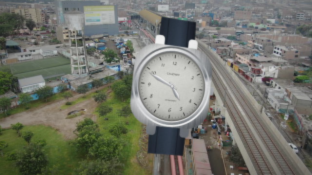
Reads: 4.49
